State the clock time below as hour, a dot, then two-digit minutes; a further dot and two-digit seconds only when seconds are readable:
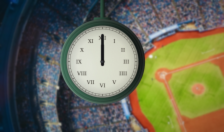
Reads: 12.00
